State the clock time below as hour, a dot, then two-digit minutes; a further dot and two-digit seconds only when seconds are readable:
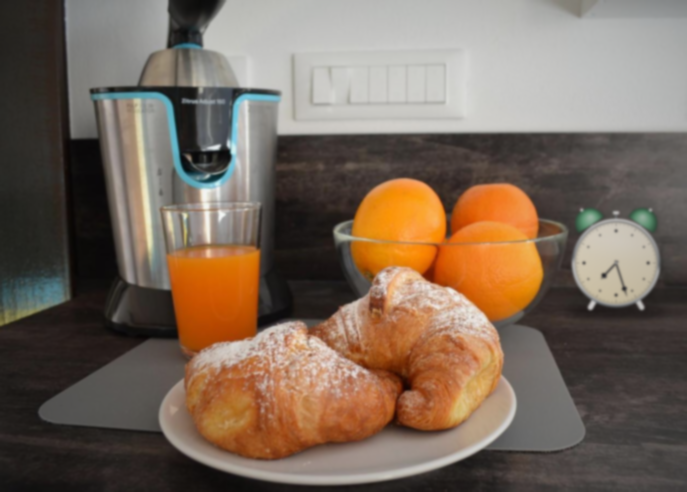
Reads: 7.27
